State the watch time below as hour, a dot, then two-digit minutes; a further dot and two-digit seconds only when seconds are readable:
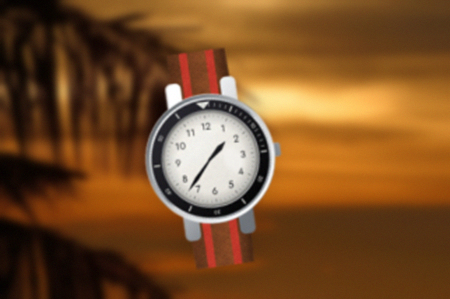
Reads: 1.37
